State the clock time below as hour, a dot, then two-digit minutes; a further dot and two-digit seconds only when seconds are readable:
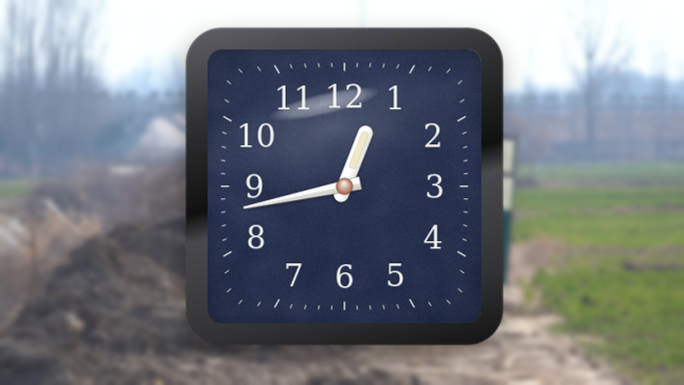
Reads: 12.43
